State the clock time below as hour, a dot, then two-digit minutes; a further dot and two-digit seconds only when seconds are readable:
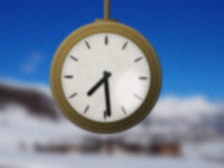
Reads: 7.29
